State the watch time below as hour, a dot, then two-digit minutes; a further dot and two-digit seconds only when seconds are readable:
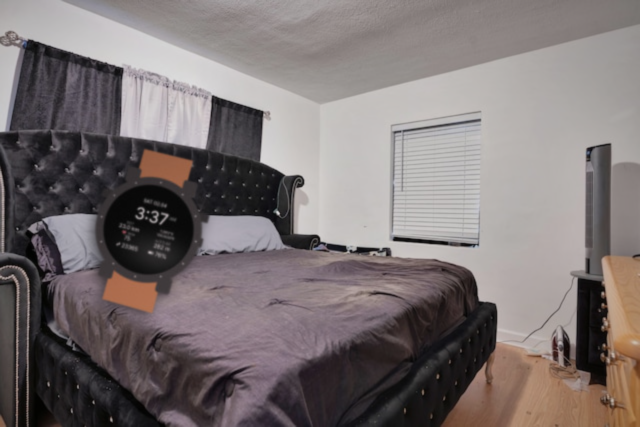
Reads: 3.37
